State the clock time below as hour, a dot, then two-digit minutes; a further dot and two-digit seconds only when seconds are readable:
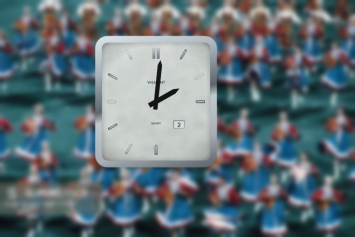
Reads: 2.01
